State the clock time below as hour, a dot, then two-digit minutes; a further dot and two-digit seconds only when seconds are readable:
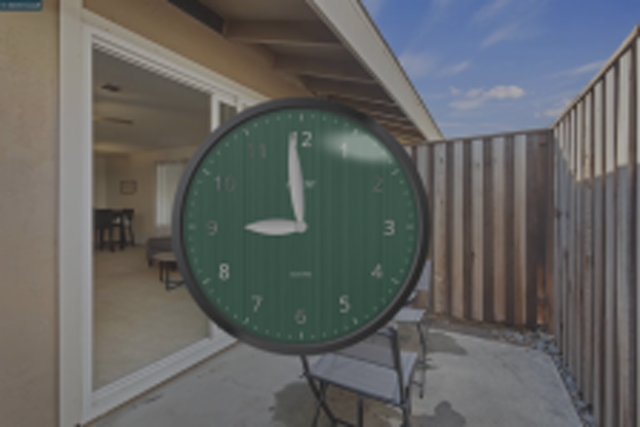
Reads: 8.59
